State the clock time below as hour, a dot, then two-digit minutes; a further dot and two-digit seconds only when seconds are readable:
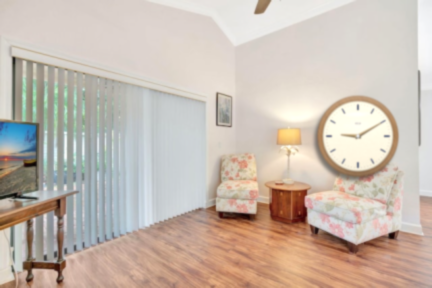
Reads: 9.10
